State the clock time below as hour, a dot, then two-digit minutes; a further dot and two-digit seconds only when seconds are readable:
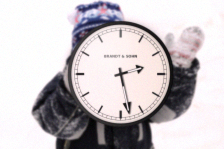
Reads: 2.28
